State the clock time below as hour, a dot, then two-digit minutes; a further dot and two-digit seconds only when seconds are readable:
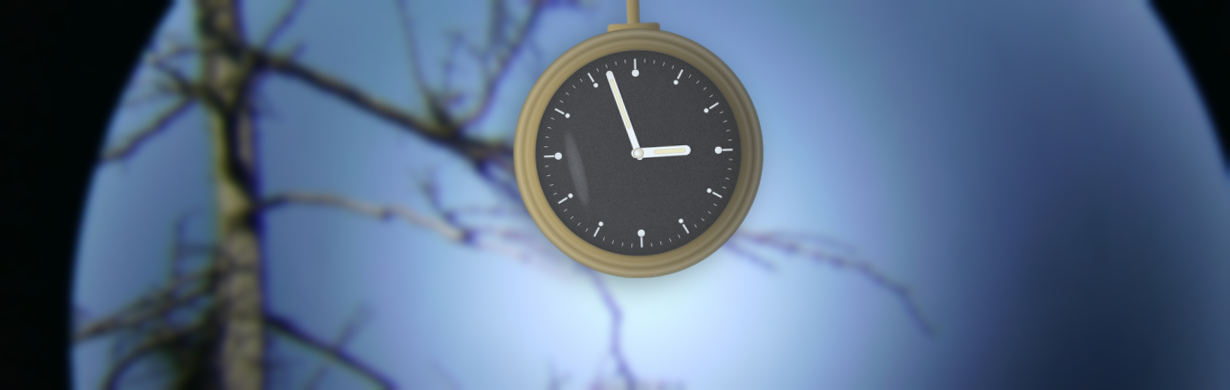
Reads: 2.57
